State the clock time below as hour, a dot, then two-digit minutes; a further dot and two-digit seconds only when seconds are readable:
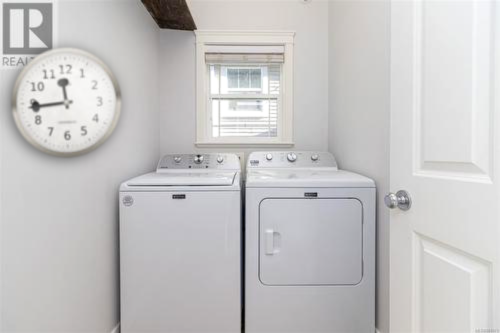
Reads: 11.44
